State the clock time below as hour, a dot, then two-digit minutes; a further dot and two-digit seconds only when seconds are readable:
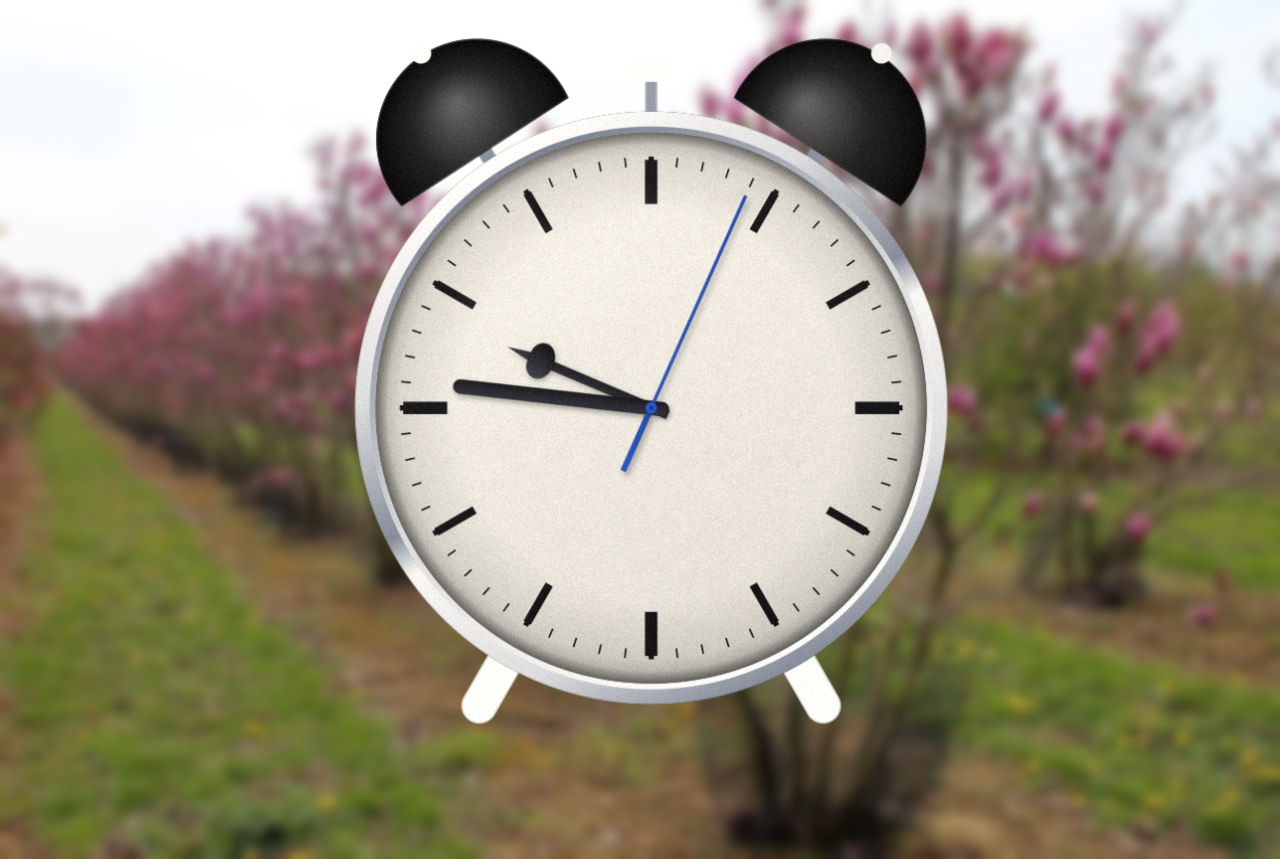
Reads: 9.46.04
